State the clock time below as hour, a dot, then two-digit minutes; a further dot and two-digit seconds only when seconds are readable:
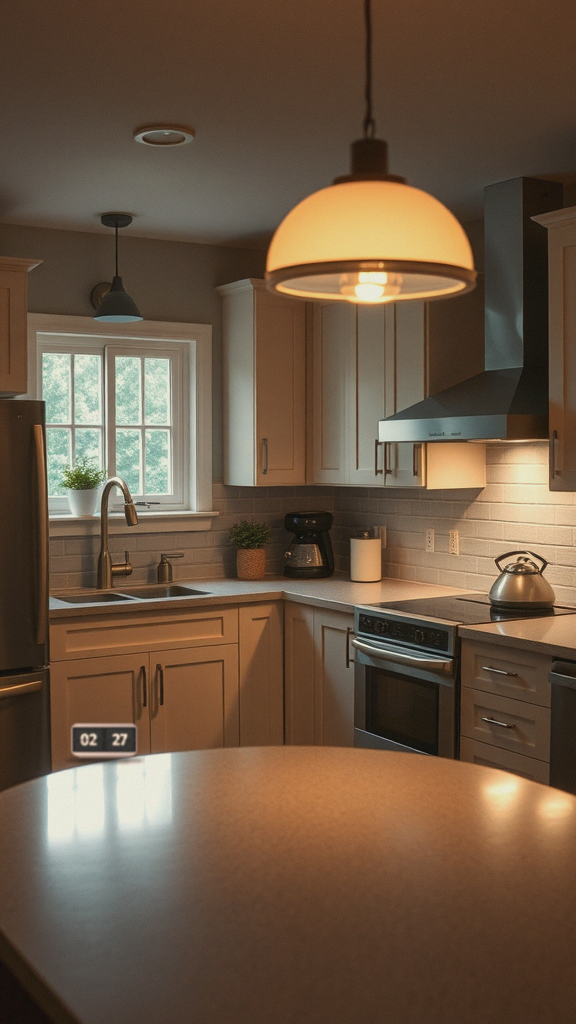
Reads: 2.27
